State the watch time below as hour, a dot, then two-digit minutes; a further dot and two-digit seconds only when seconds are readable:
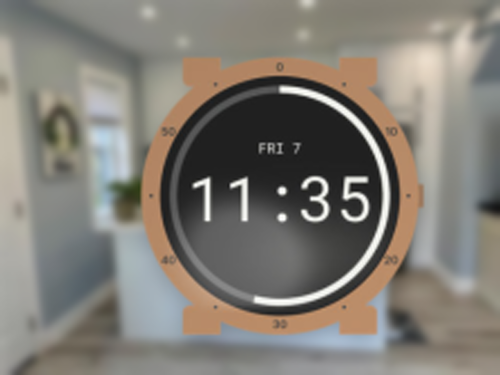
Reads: 11.35
